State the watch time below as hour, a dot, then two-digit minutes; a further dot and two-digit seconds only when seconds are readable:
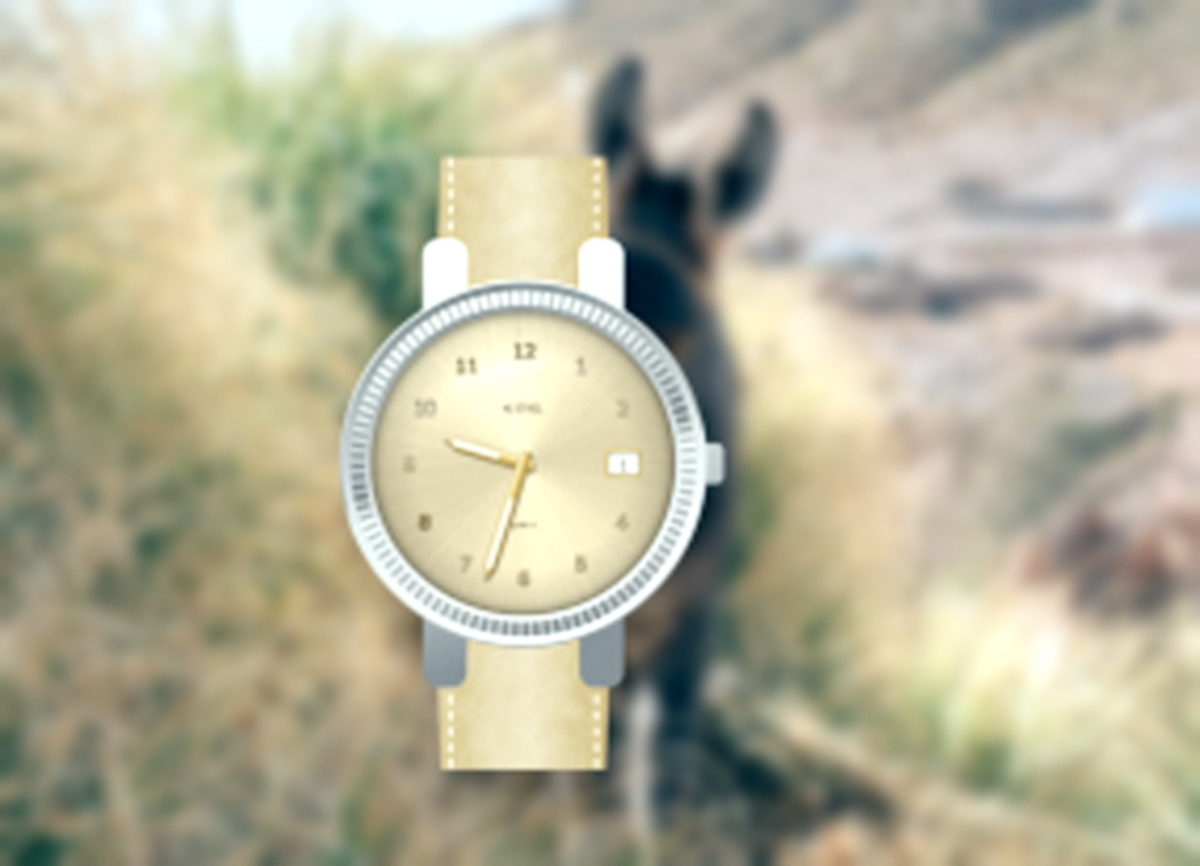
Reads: 9.33
